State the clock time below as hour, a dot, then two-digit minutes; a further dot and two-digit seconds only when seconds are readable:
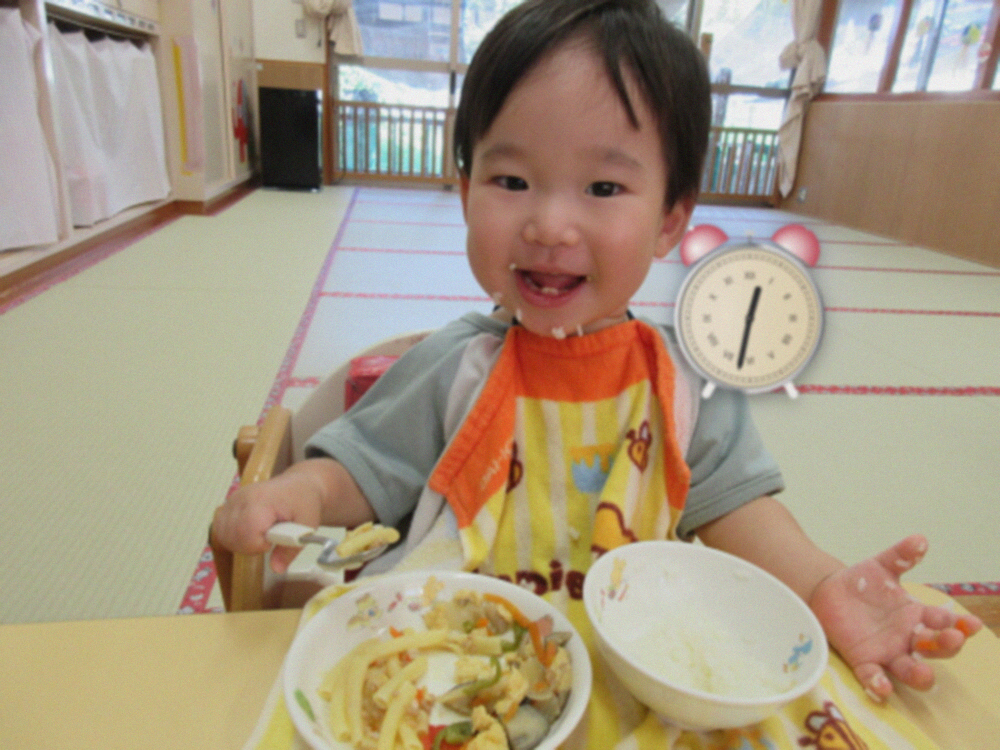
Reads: 12.32
